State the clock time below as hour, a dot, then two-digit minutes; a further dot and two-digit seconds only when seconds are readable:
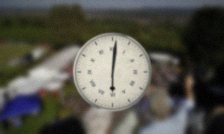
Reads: 6.01
